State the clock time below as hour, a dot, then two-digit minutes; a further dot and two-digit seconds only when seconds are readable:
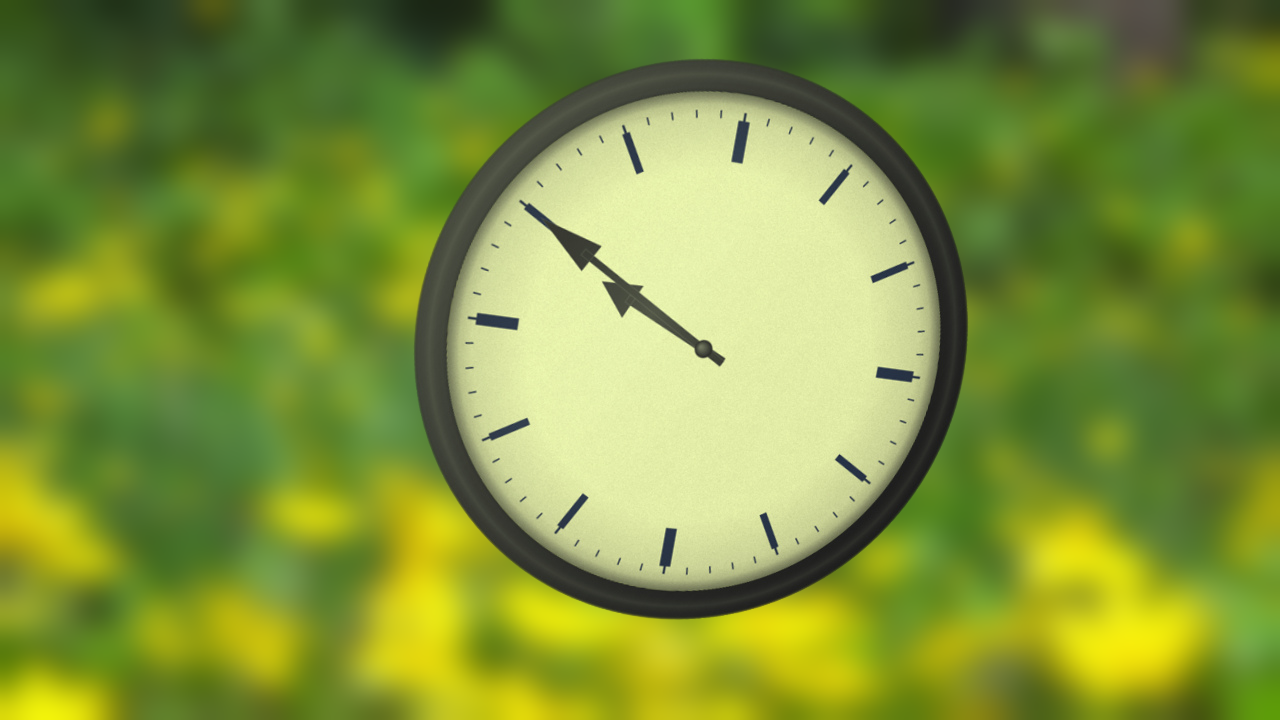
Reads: 9.50
